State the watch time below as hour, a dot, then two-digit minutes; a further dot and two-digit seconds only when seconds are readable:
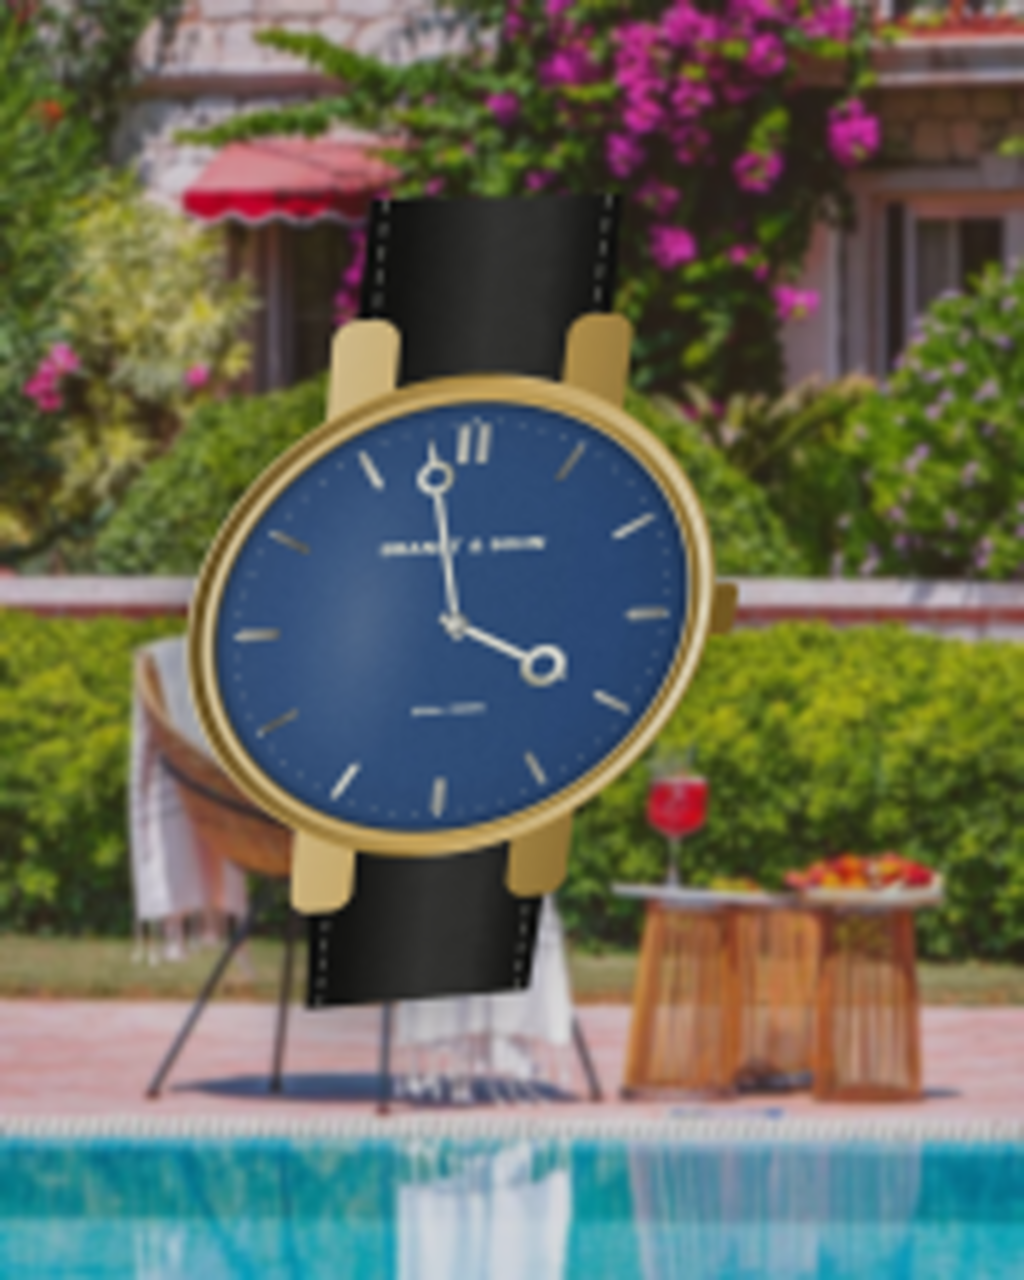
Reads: 3.58
